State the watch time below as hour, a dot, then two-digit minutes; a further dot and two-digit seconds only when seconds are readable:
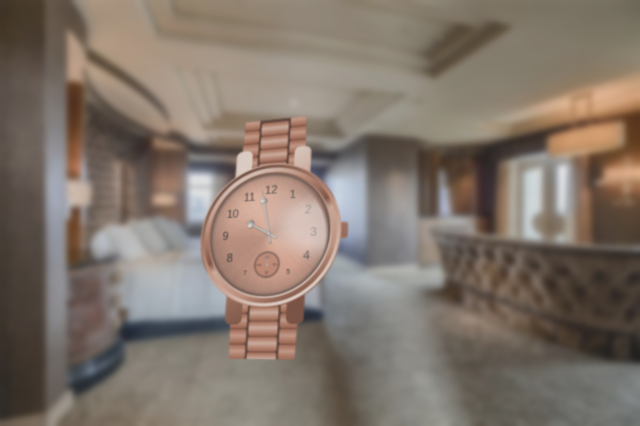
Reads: 9.58
